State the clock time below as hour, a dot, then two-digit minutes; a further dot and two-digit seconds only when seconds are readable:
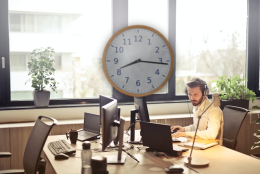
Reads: 8.16
